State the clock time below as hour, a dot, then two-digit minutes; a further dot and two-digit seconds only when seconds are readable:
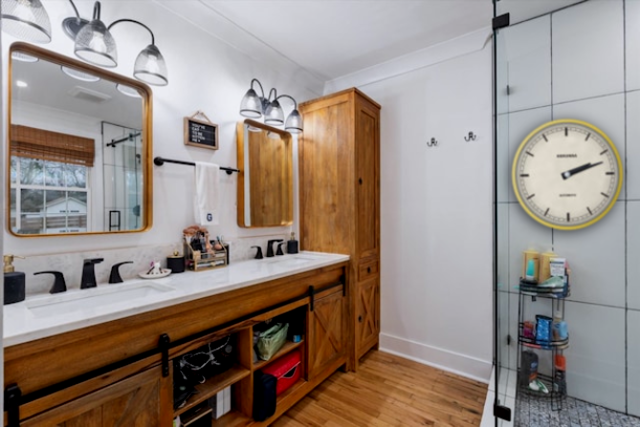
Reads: 2.12
